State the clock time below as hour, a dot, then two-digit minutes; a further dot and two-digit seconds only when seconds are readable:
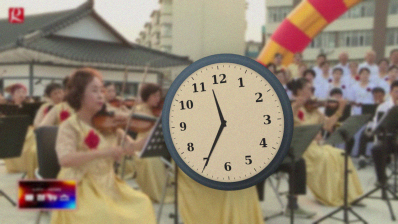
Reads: 11.35
